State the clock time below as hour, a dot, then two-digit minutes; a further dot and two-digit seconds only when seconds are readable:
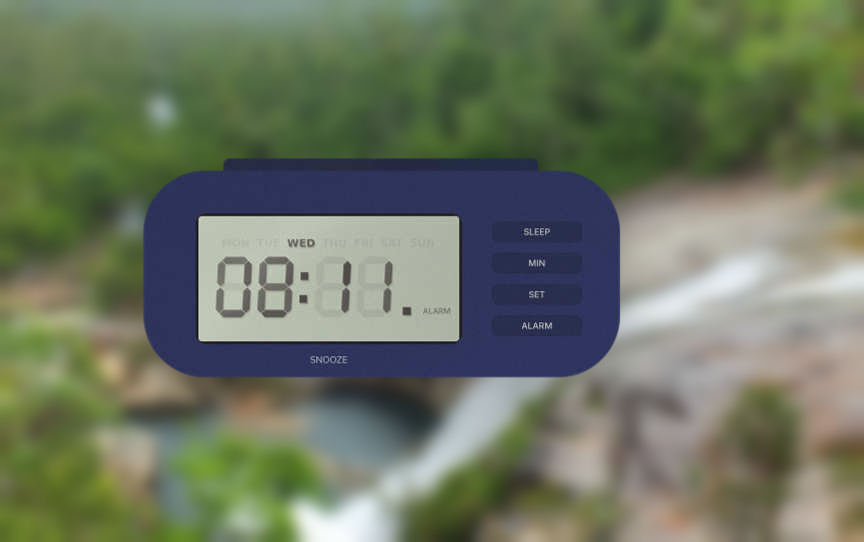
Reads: 8.11
